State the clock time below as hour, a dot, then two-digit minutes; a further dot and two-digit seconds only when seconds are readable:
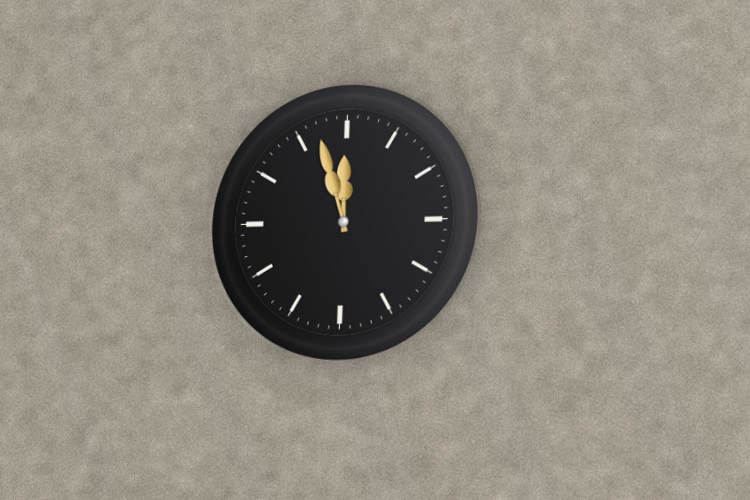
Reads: 11.57
